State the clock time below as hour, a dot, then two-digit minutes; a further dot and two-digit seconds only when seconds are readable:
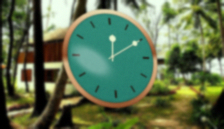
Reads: 12.10
